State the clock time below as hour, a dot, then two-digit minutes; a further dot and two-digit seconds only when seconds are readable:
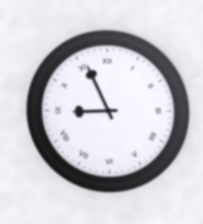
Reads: 8.56
